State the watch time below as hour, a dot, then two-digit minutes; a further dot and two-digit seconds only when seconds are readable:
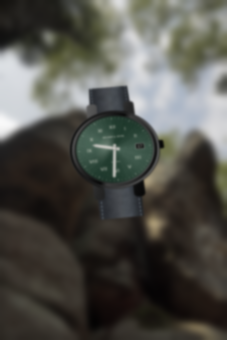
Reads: 9.31
